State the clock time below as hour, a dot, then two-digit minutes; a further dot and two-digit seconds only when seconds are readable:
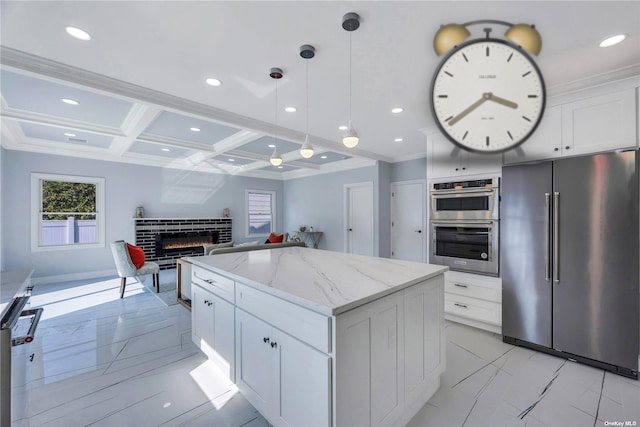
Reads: 3.39
